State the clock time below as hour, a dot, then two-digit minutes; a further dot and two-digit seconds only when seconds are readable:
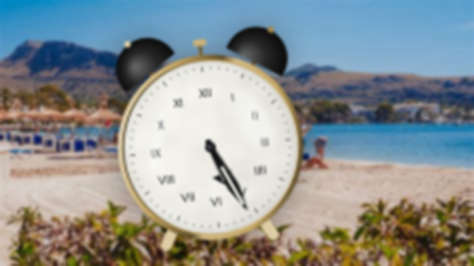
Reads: 5.26
